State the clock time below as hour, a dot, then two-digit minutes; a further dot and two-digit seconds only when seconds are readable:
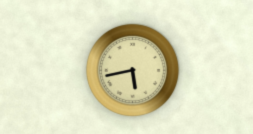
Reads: 5.43
